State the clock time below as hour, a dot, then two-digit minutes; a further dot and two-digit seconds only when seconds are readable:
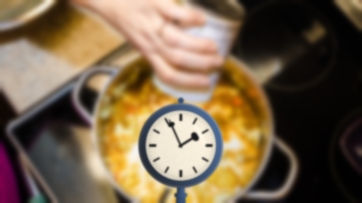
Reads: 1.56
